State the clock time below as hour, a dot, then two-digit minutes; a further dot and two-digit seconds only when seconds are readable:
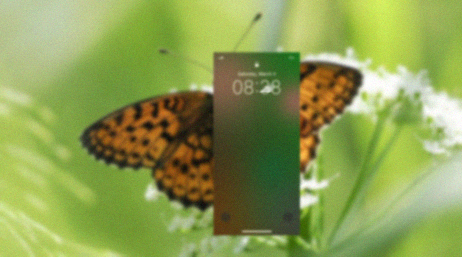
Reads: 8.38
